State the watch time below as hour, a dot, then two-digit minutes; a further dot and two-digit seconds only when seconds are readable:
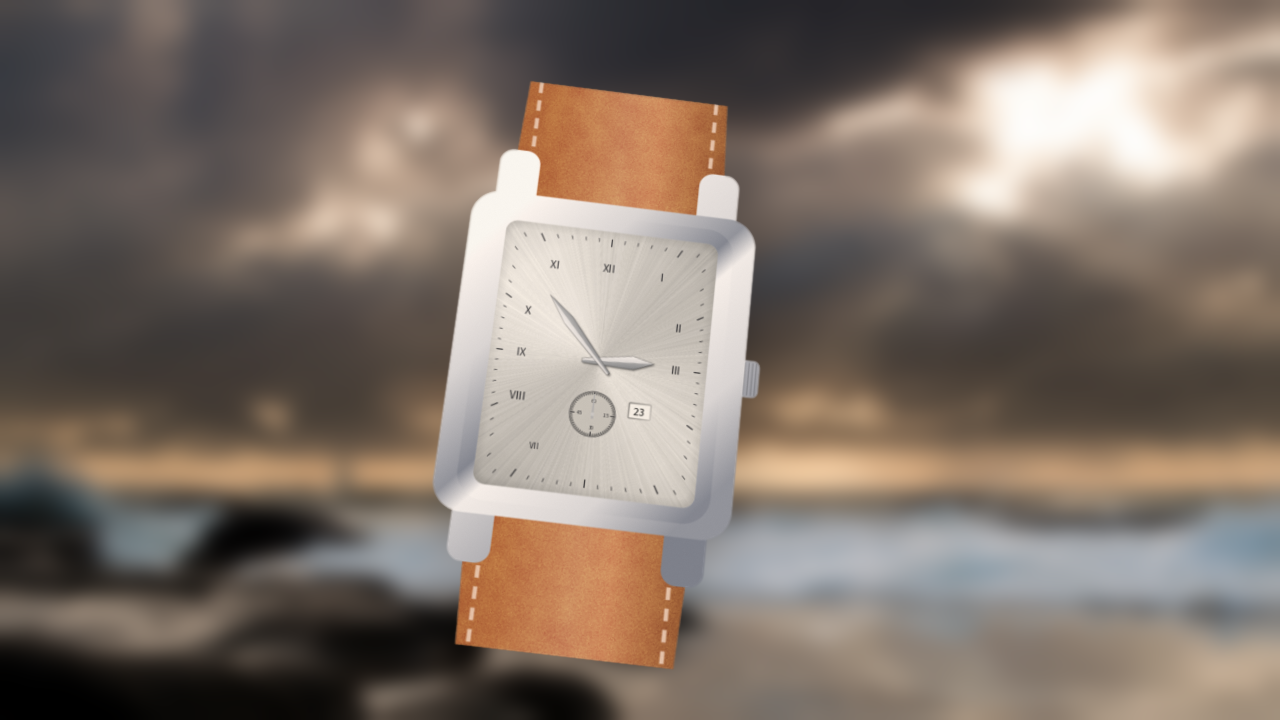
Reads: 2.53
